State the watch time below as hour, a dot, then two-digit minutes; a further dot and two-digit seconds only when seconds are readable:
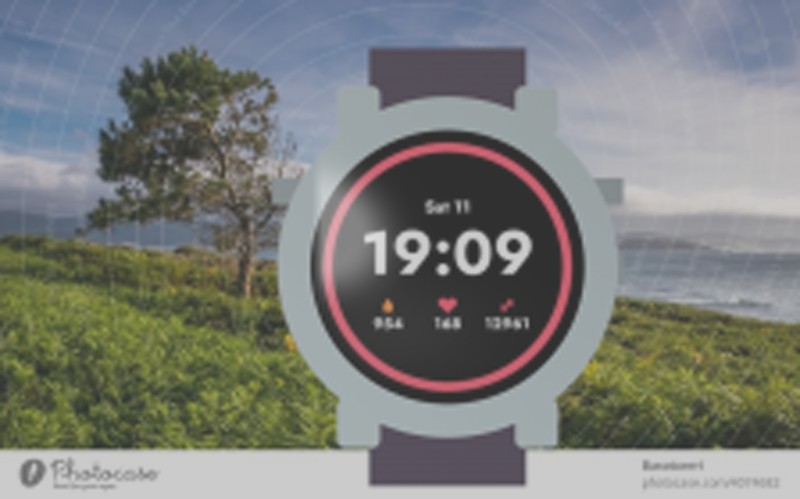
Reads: 19.09
